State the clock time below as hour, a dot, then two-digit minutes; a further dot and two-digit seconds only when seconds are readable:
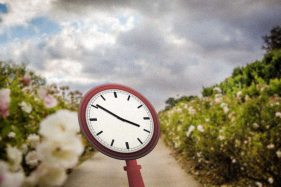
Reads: 3.51
